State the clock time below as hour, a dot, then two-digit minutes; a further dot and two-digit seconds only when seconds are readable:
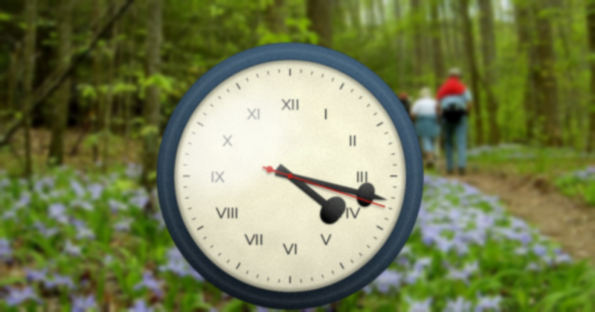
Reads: 4.17.18
